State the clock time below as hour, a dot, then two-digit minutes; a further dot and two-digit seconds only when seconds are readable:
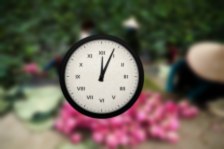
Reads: 12.04
